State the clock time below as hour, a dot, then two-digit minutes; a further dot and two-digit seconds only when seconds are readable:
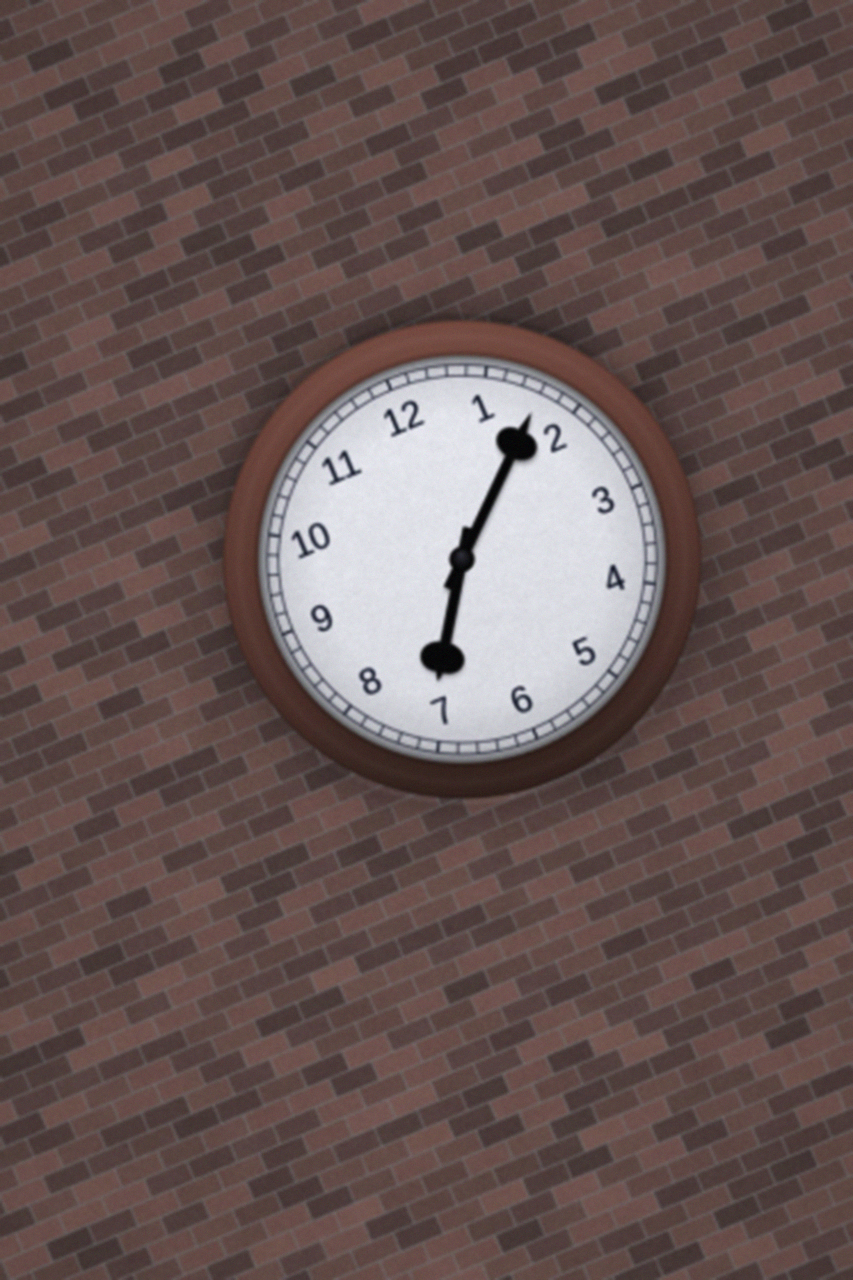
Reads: 7.08
